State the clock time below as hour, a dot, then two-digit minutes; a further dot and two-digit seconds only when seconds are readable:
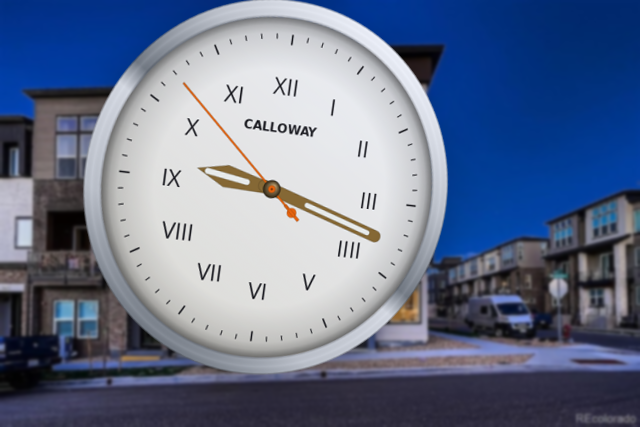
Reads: 9.17.52
